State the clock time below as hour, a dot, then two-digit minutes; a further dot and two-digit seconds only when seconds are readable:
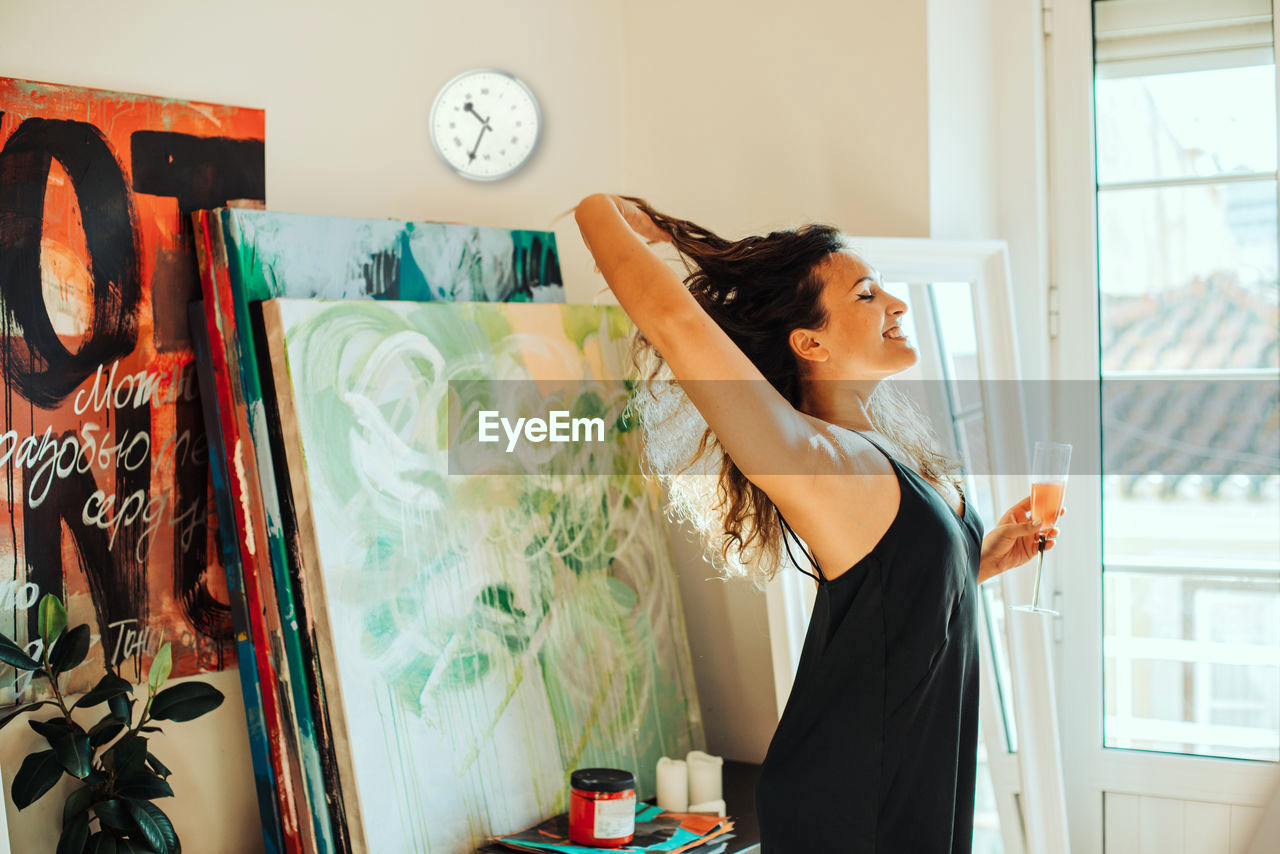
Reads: 10.34
